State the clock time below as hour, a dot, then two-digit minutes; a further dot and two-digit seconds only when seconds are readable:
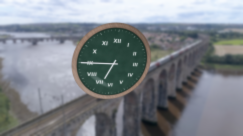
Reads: 6.45
